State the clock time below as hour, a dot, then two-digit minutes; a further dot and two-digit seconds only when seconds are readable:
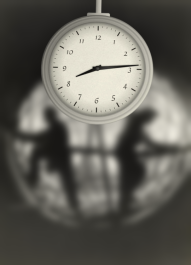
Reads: 8.14
